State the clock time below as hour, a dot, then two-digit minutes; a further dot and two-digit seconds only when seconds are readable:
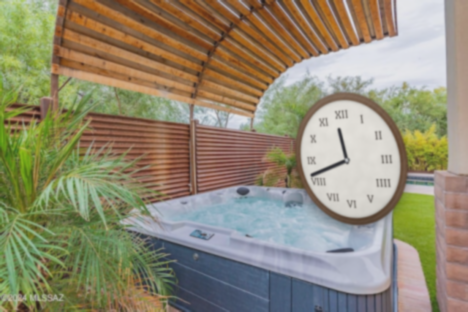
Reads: 11.42
